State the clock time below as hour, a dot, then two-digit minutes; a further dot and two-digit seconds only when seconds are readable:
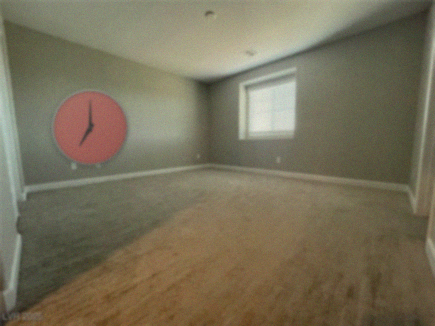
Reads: 7.00
